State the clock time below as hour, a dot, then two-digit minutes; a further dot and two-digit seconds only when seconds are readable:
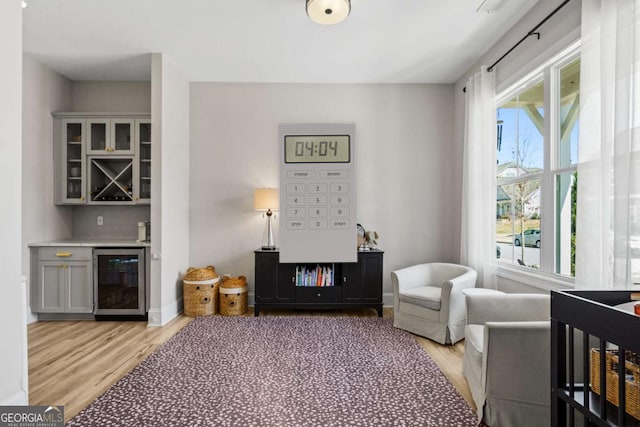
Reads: 4.04
